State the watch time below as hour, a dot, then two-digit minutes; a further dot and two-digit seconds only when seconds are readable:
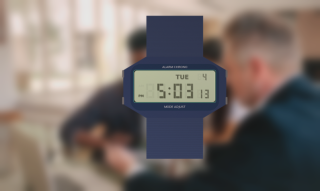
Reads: 5.03.13
